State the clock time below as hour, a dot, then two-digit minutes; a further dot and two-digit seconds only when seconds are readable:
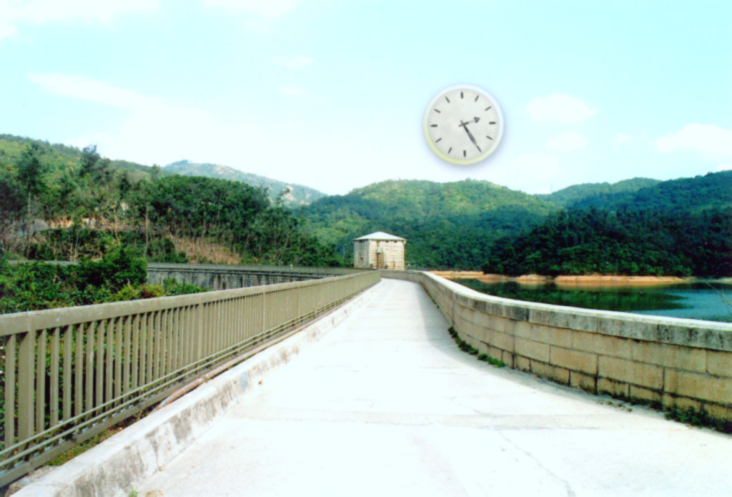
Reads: 2.25
